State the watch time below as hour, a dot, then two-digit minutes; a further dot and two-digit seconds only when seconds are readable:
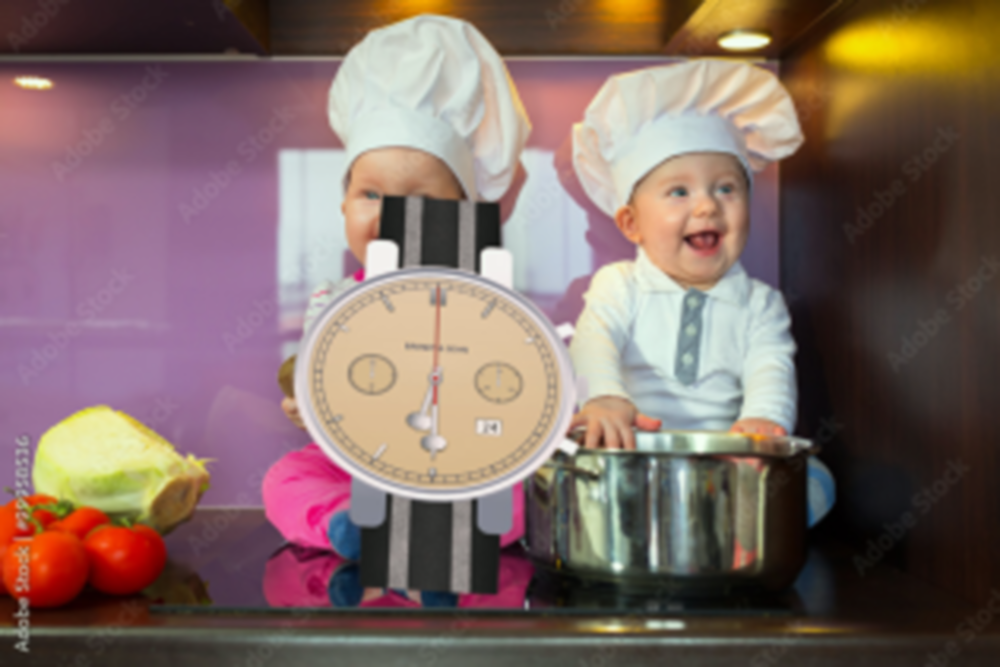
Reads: 6.30
